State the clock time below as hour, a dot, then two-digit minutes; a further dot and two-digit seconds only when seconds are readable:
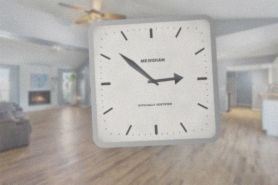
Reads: 2.52
